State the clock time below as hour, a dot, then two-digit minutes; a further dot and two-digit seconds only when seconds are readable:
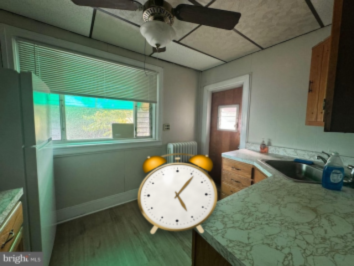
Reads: 5.06
